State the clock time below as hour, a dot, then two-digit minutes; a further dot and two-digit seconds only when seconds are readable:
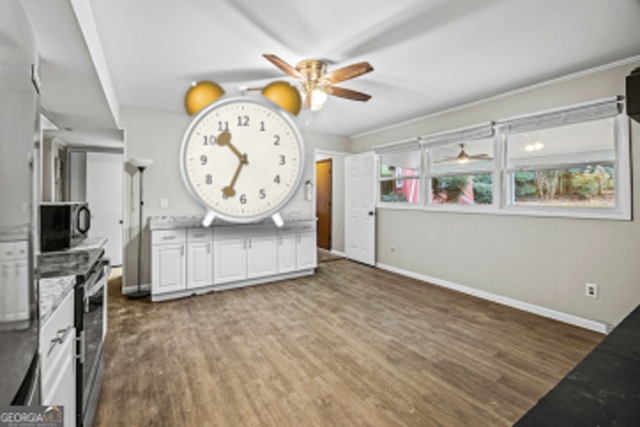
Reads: 10.34
